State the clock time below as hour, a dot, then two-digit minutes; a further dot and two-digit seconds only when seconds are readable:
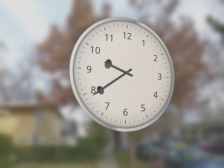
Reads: 9.39
